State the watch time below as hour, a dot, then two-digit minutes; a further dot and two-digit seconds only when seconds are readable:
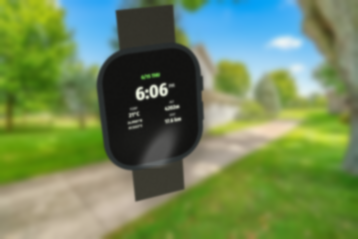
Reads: 6.06
